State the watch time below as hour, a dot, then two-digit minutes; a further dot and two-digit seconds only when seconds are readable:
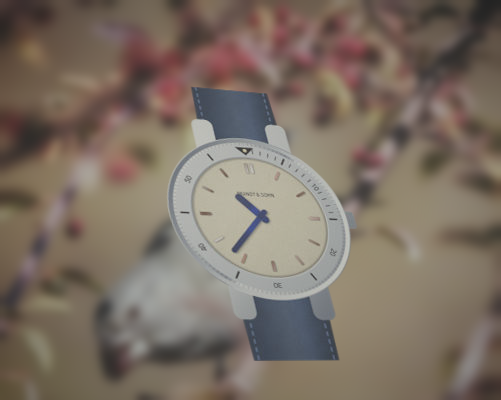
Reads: 10.37
